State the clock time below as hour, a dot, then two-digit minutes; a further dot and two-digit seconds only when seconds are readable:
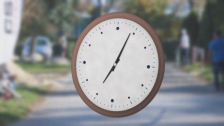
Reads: 7.04
